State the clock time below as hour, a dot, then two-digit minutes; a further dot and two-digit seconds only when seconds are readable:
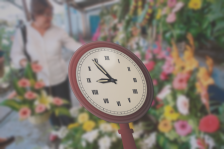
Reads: 8.54
